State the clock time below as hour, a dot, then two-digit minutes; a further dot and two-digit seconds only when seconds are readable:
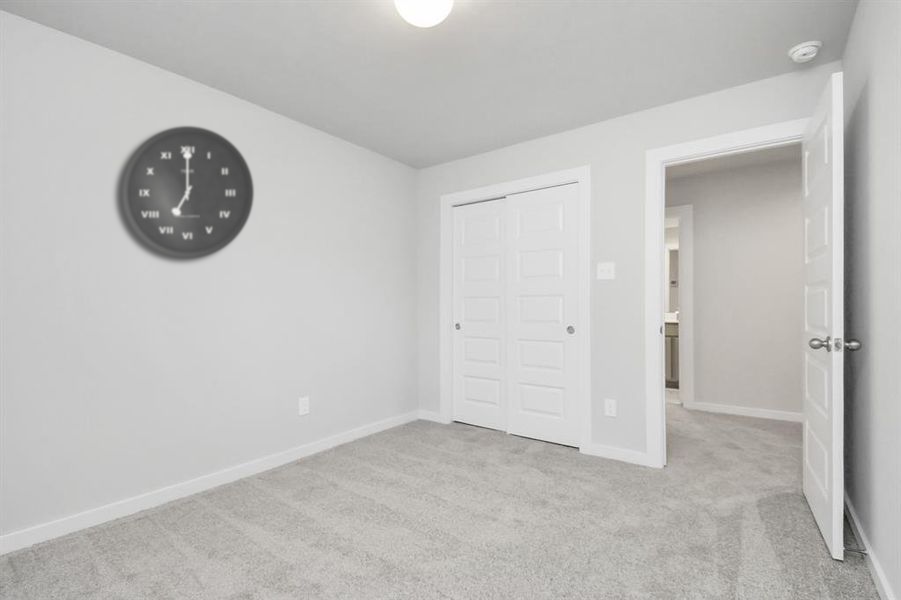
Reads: 7.00
